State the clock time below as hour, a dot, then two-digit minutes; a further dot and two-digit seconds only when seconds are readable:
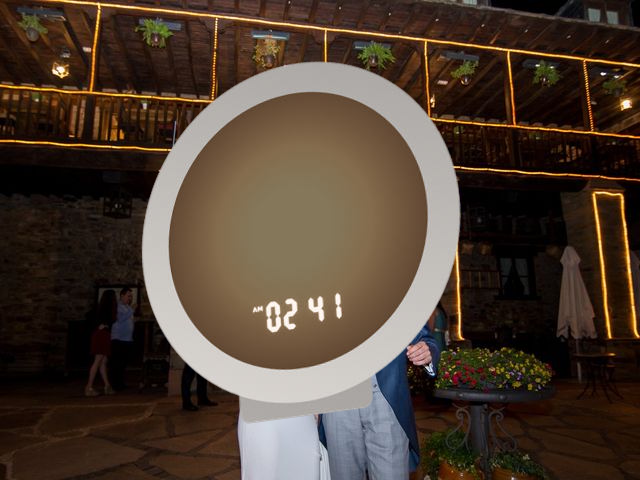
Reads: 2.41
